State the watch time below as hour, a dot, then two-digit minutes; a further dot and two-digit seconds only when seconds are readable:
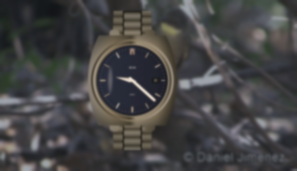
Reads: 9.22
